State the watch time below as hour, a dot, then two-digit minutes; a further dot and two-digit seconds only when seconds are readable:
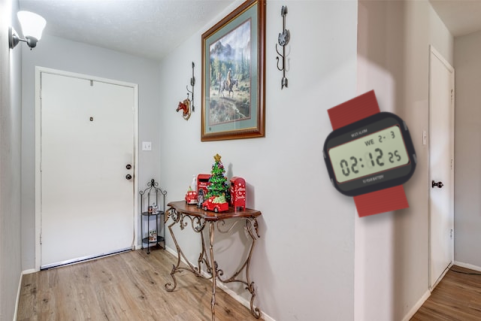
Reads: 2.12.25
